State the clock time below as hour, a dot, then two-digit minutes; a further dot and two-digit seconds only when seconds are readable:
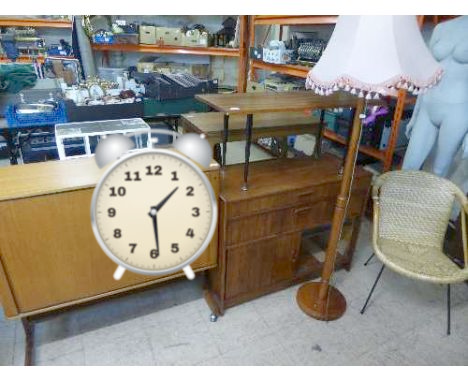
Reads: 1.29
